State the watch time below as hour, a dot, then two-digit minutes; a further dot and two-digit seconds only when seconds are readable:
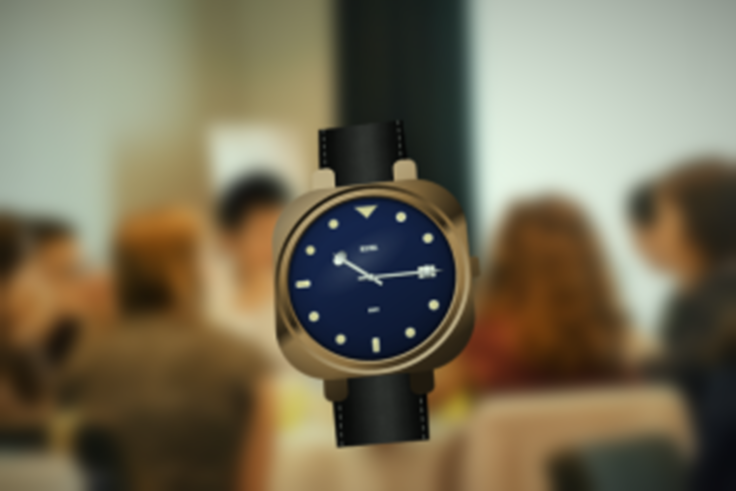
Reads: 10.15
